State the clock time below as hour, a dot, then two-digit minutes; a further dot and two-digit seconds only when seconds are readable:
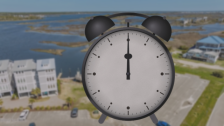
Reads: 12.00
